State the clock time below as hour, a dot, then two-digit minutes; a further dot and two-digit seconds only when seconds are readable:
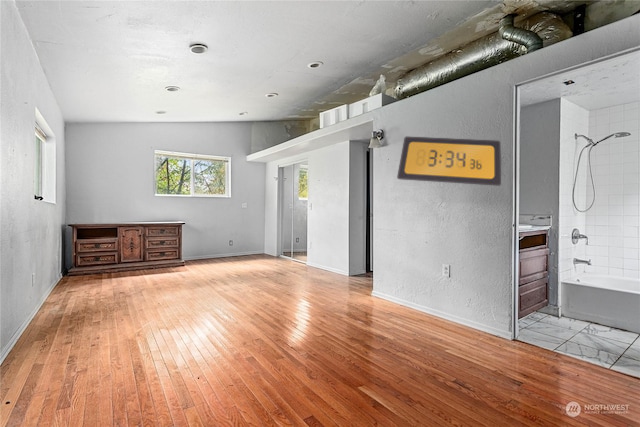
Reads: 3.34.36
